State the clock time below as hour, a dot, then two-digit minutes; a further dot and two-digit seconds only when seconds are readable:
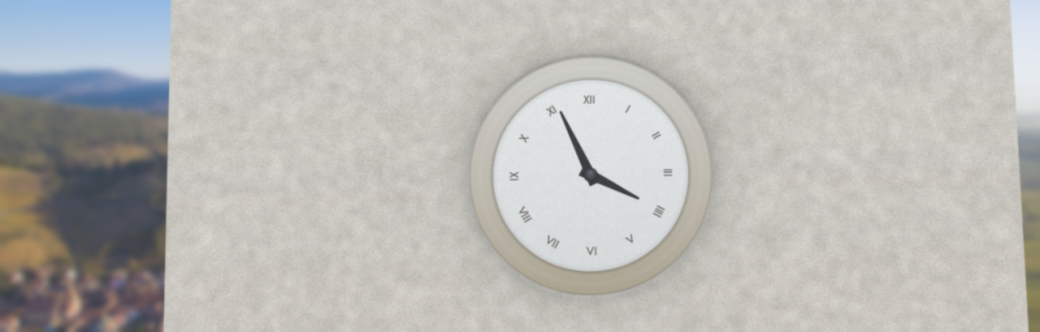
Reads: 3.56
